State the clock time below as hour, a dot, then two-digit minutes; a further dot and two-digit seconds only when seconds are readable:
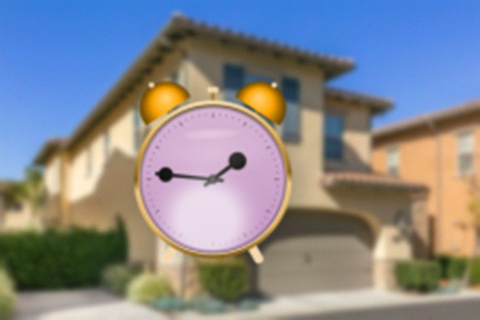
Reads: 1.46
